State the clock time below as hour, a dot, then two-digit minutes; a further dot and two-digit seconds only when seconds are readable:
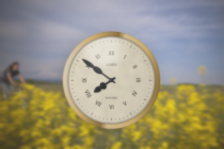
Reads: 7.51
